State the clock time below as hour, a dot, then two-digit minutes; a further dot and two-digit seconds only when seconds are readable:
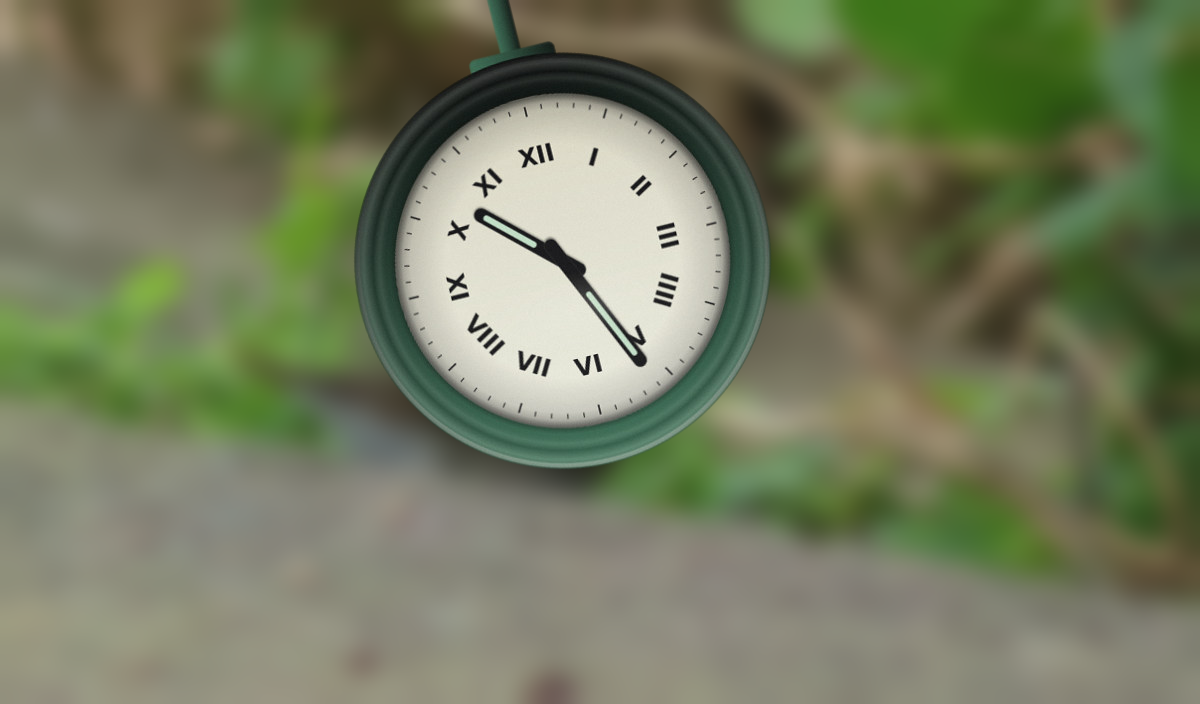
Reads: 10.26
